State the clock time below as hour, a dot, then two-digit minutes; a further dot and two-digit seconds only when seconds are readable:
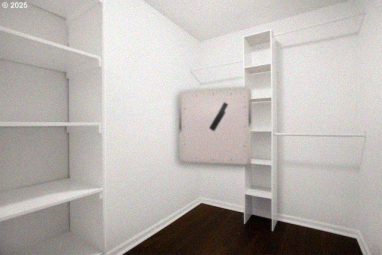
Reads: 1.05
